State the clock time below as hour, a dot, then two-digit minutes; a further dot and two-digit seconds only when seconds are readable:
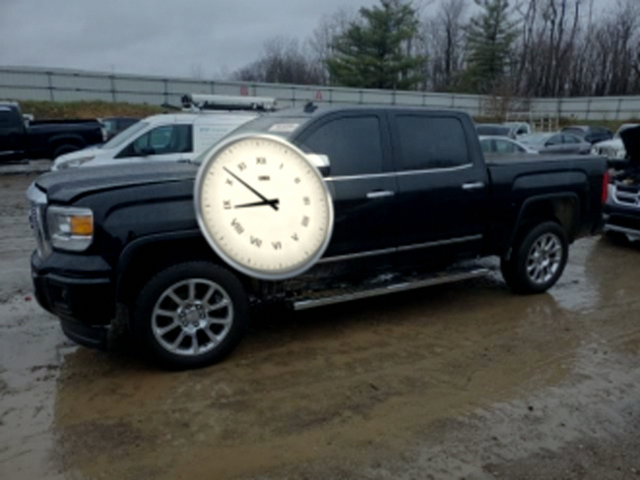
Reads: 8.52
